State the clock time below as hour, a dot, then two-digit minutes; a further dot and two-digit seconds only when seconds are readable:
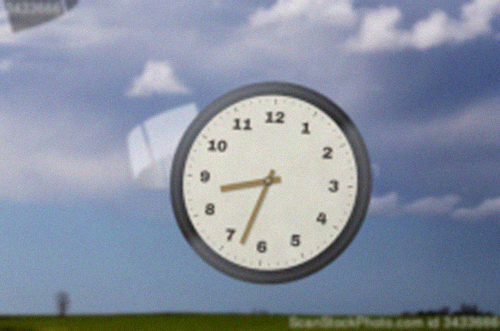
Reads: 8.33
